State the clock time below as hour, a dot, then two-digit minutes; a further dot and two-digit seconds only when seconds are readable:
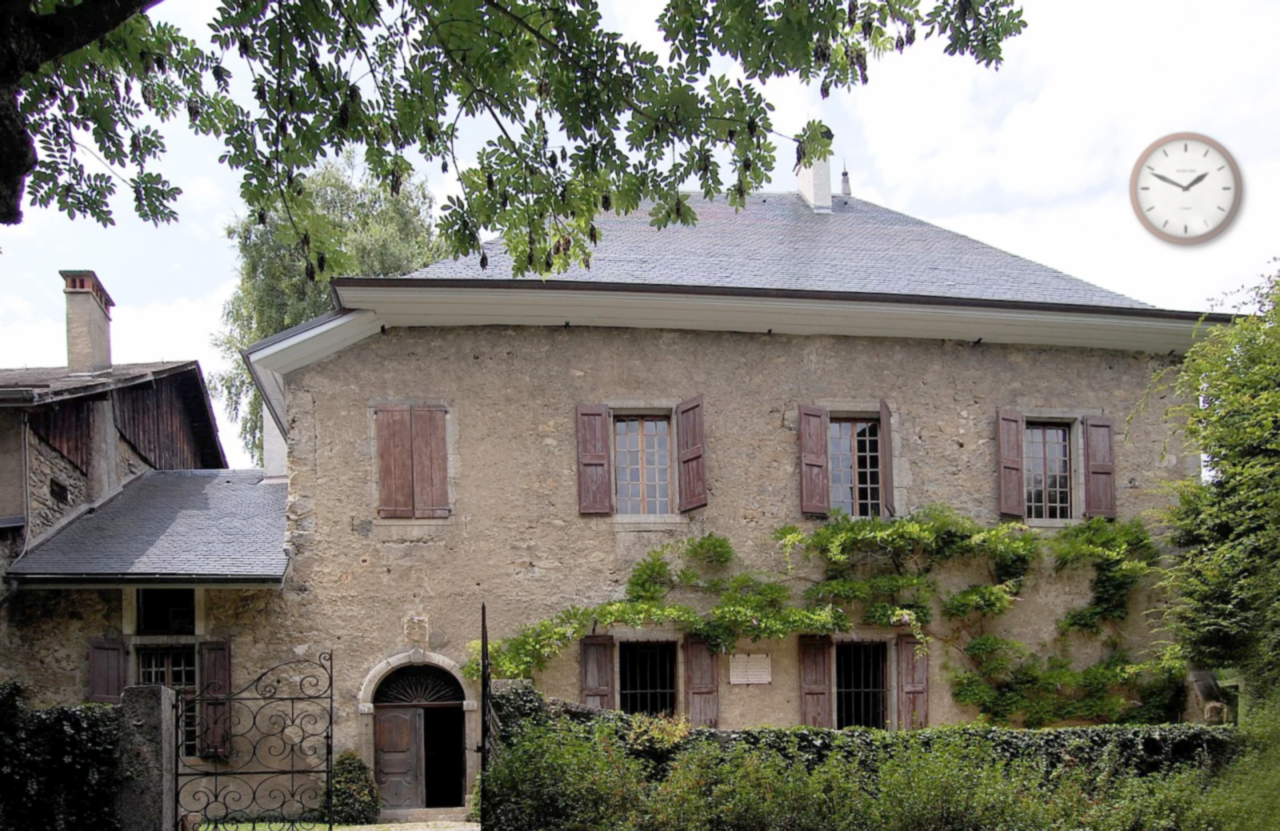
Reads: 1.49
